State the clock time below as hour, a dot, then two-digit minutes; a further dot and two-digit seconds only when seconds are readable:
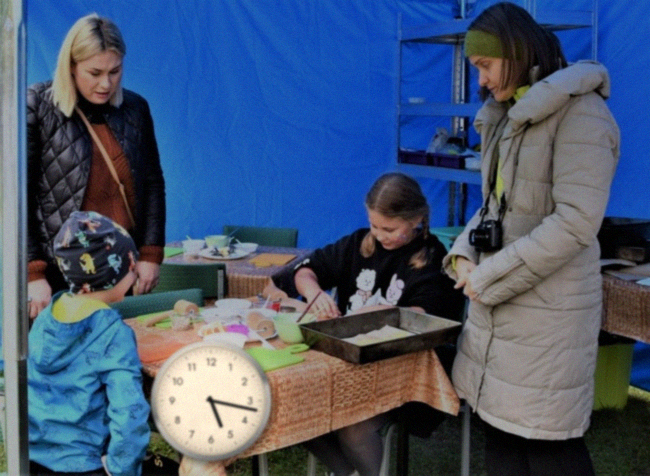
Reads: 5.17
